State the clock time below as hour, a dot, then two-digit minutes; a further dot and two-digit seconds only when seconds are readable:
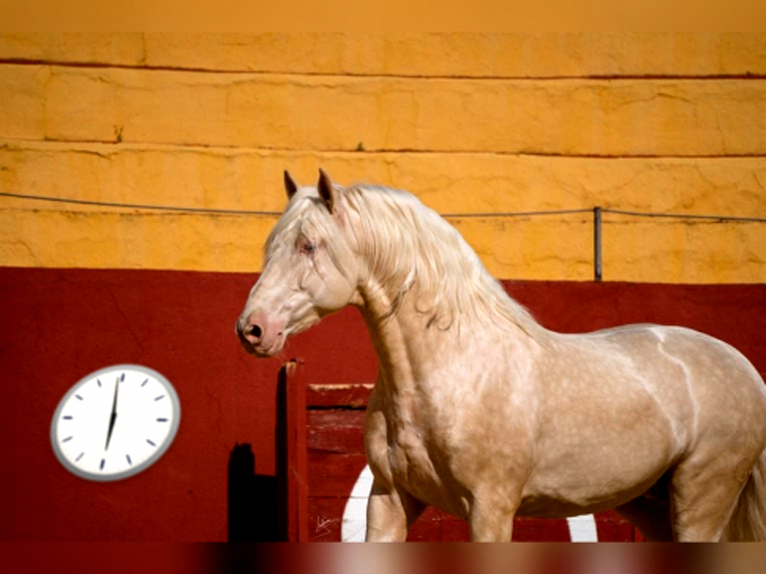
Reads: 5.59
